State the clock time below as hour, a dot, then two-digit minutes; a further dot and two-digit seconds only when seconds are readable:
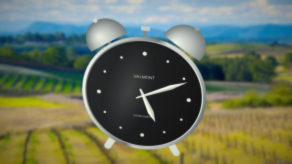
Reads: 5.11
